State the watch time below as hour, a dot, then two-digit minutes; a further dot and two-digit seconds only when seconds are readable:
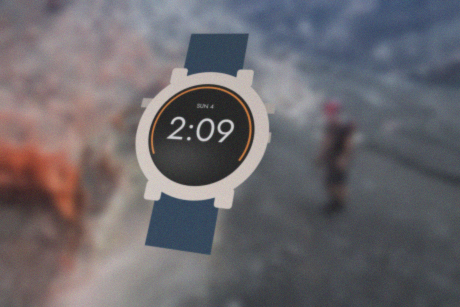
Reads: 2.09
